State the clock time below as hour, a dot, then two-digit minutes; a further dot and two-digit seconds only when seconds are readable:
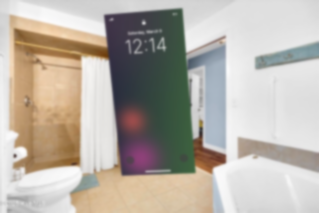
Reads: 12.14
